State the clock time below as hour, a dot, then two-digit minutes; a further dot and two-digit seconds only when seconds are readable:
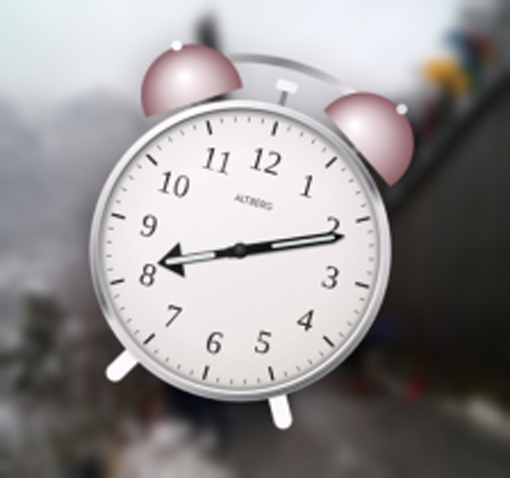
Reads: 8.11
